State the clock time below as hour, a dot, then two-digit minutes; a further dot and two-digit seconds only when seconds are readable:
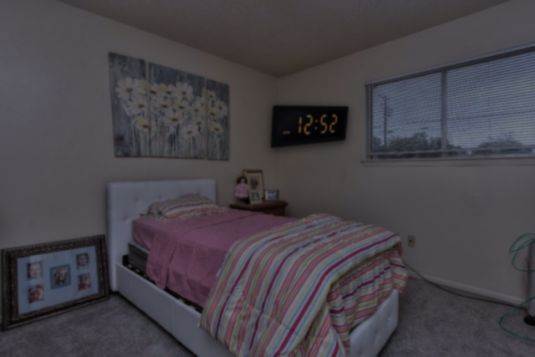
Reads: 12.52
